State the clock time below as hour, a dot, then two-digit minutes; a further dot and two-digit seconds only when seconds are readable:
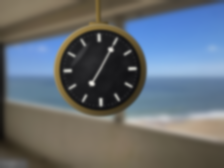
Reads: 7.05
